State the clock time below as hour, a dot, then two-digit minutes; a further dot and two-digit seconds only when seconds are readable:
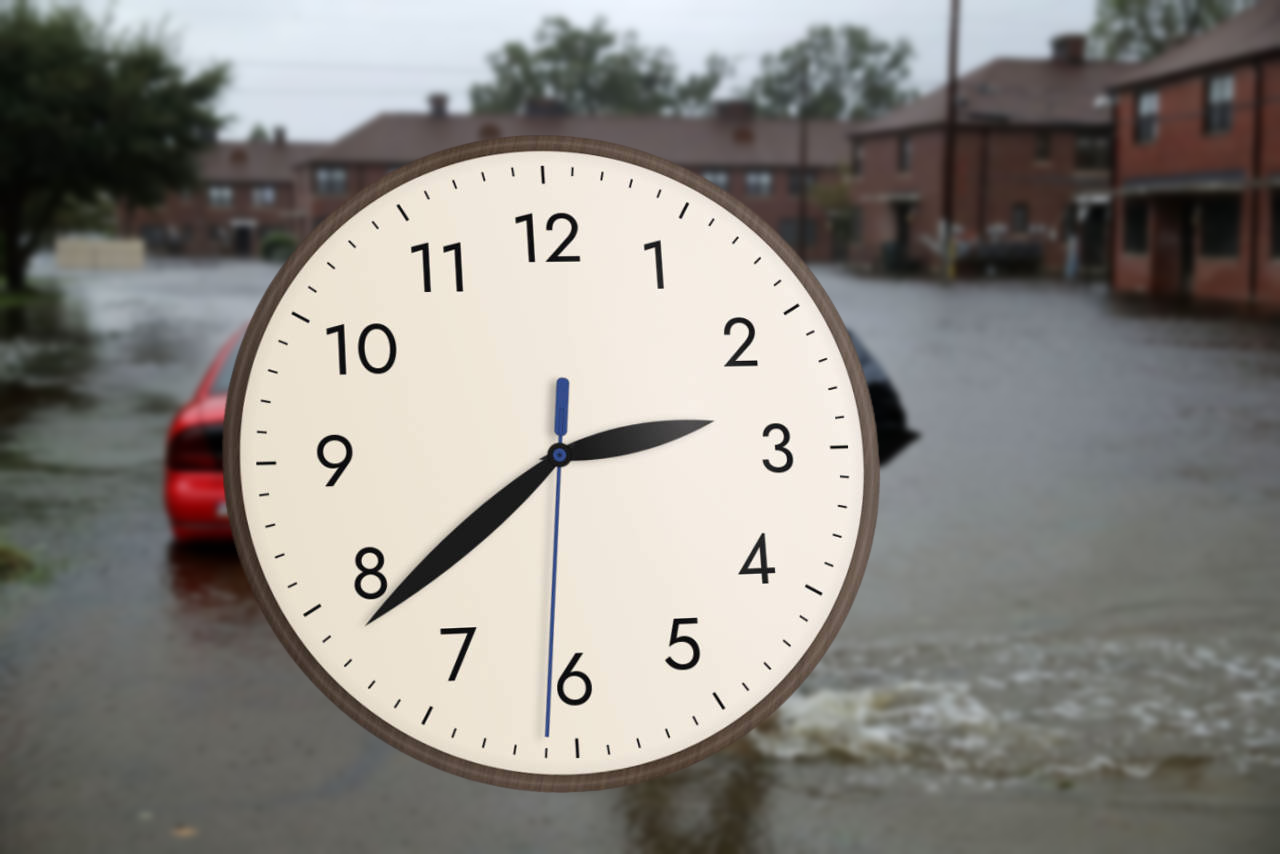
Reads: 2.38.31
